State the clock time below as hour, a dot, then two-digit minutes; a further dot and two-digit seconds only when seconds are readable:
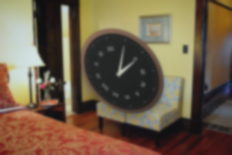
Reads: 2.05
